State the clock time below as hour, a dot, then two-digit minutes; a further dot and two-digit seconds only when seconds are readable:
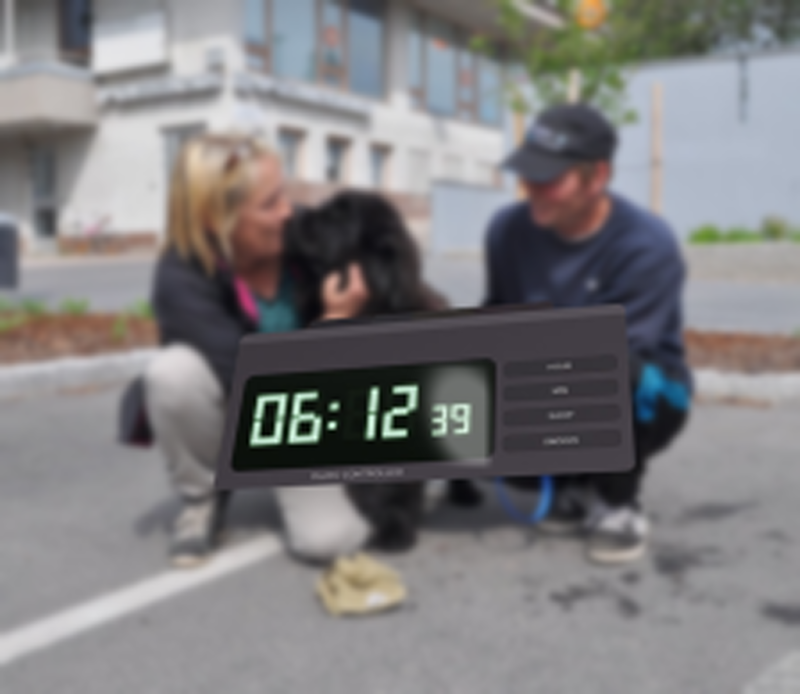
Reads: 6.12.39
